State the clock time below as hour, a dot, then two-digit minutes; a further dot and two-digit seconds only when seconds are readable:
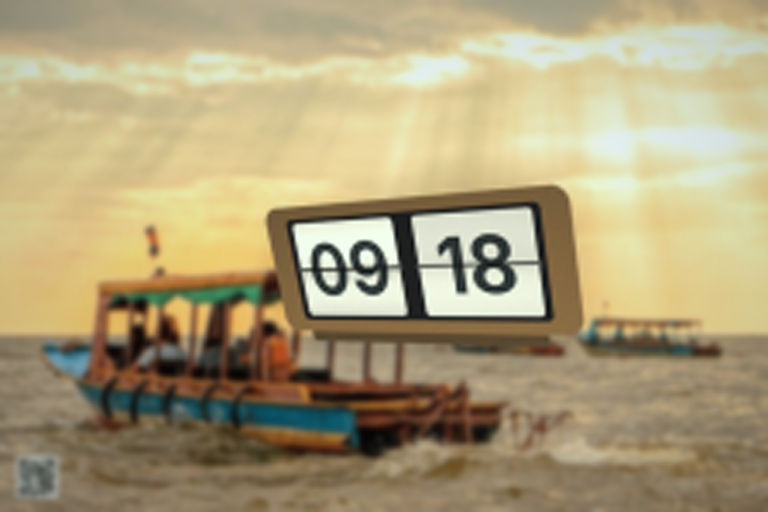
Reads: 9.18
